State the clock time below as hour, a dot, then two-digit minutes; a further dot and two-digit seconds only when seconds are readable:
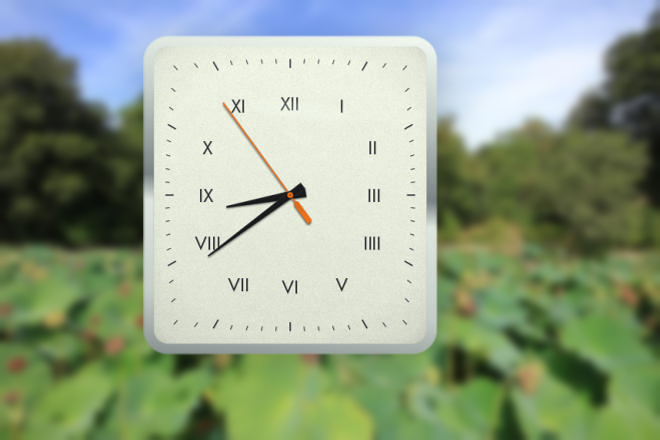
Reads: 8.38.54
